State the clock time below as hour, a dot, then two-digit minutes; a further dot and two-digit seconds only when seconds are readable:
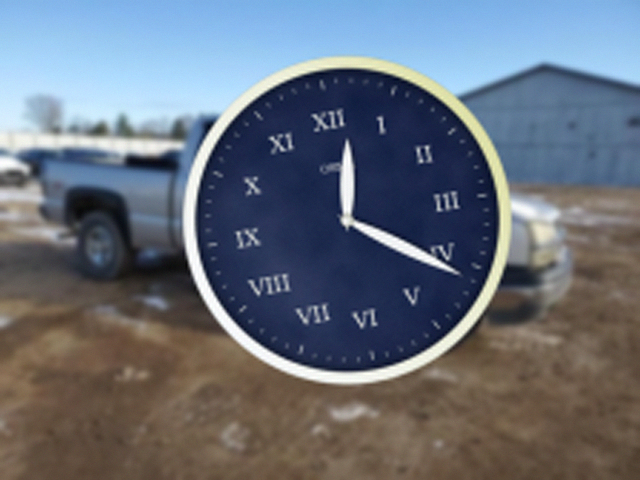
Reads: 12.21
